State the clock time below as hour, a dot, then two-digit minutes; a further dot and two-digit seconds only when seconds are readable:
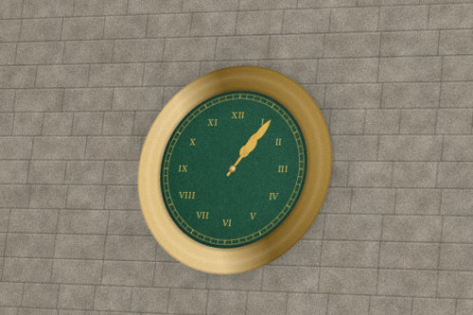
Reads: 1.06
